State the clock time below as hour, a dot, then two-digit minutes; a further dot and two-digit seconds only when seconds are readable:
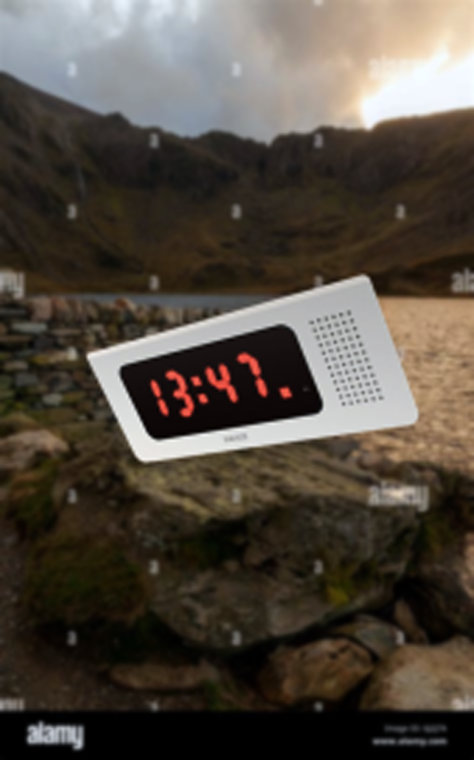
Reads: 13.47
